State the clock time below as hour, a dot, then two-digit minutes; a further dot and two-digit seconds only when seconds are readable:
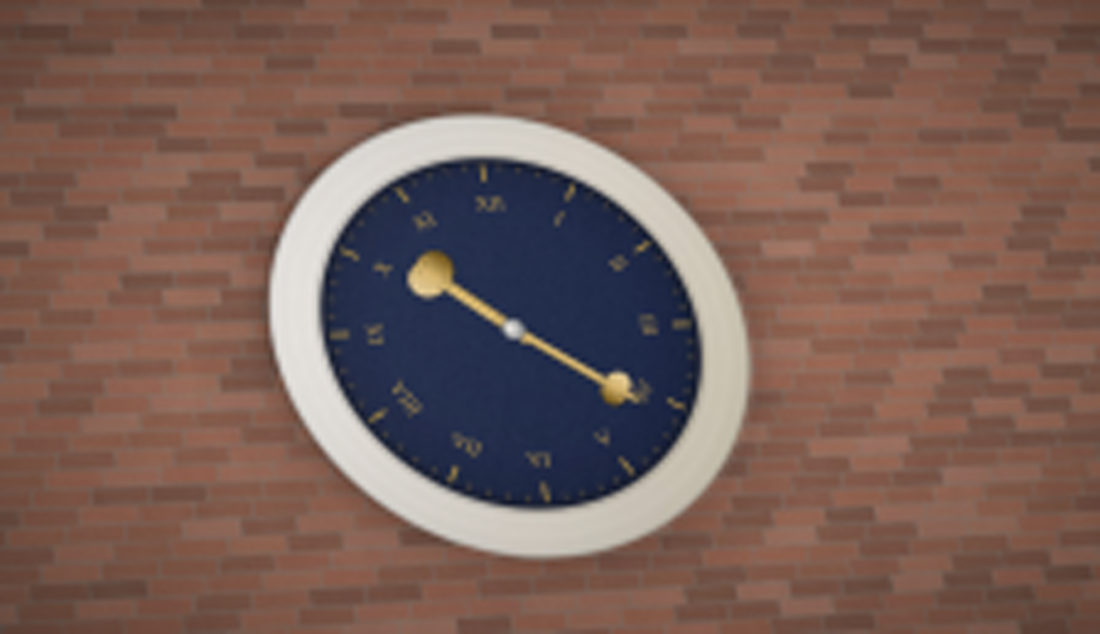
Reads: 10.21
